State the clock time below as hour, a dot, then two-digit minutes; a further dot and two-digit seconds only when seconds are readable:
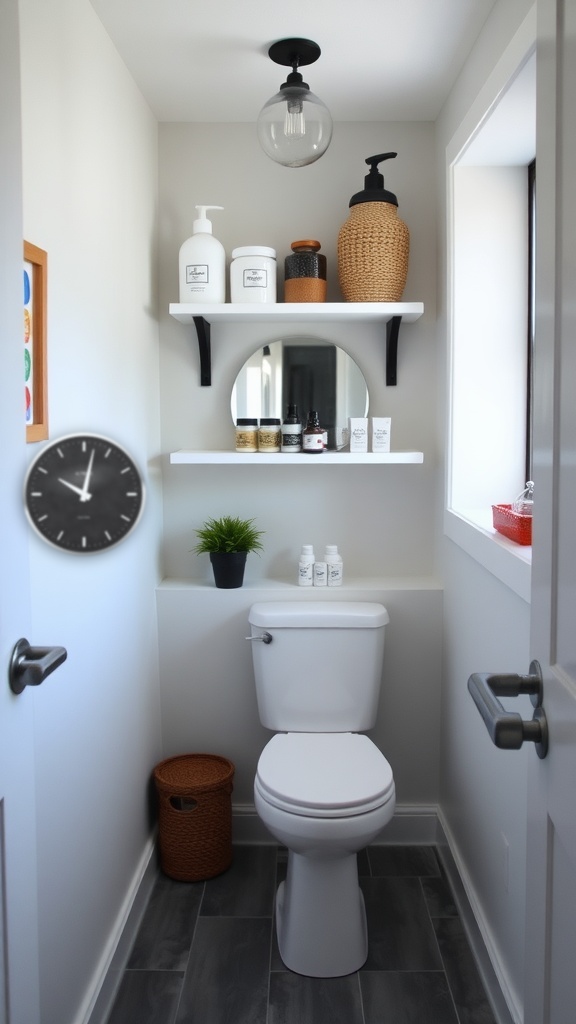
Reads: 10.02
